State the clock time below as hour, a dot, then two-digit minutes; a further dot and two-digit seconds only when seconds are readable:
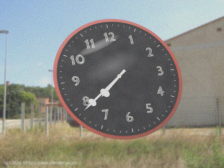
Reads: 7.39
